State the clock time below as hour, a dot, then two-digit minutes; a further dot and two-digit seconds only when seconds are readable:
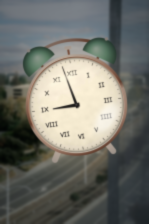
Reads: 8.58
